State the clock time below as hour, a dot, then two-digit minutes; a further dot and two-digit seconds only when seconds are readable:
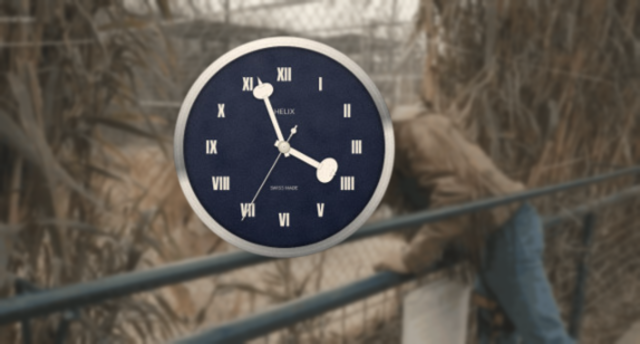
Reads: 3.56.35
